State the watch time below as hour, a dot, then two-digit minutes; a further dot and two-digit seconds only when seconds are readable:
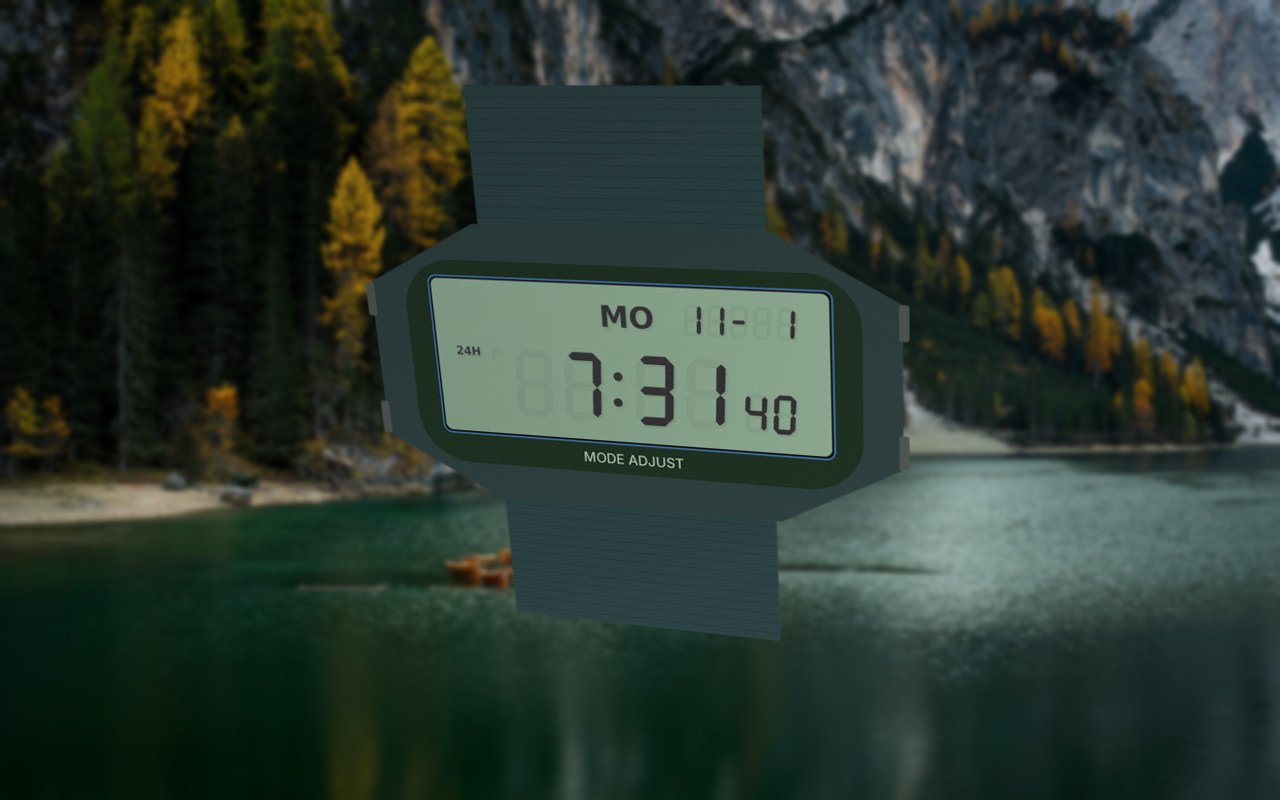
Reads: 7.31.40
